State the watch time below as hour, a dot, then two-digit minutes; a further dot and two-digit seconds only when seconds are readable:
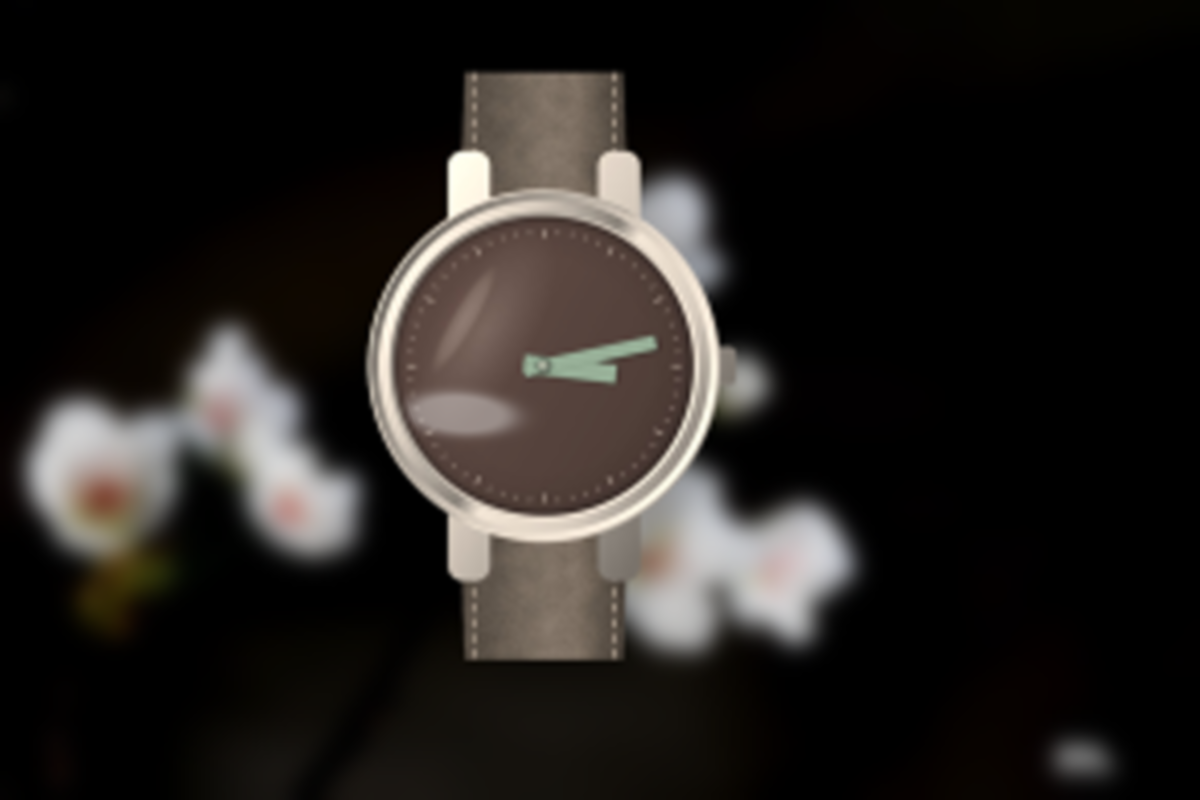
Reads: 3.13
